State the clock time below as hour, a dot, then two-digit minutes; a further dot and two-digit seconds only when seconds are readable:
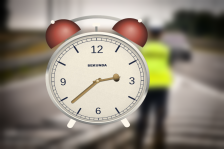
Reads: 2.38
